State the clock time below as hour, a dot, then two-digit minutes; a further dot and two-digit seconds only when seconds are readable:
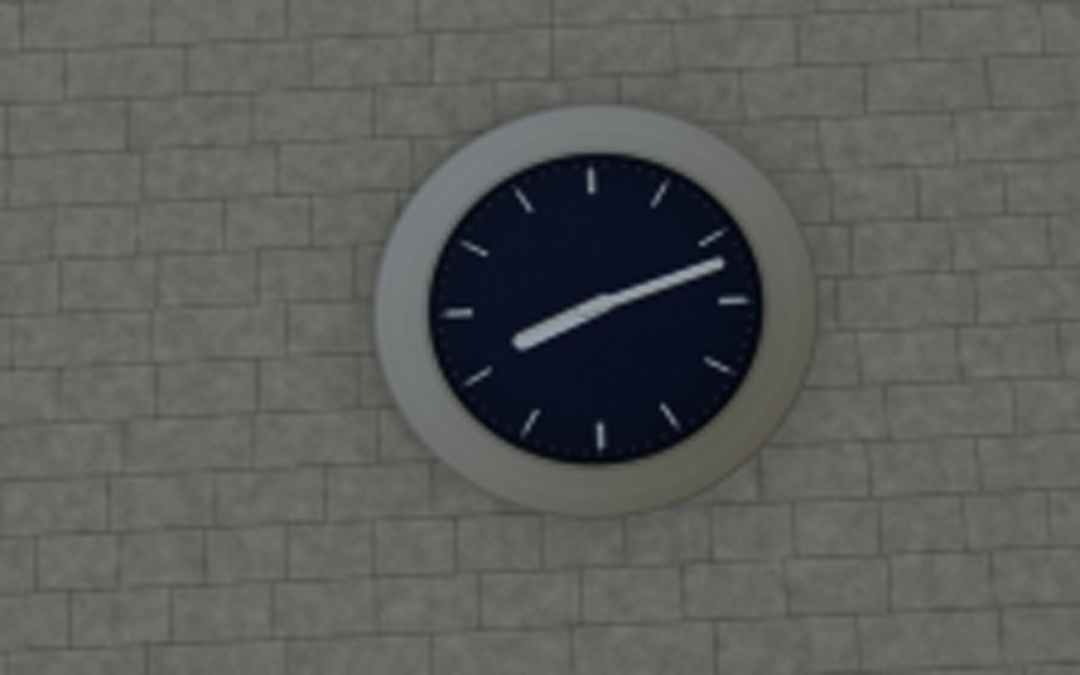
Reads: 8.12
